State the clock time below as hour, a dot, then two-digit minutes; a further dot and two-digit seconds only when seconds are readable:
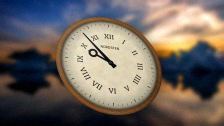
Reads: 9.53
